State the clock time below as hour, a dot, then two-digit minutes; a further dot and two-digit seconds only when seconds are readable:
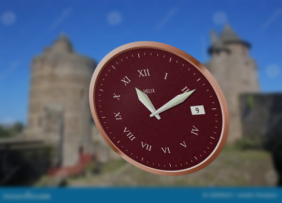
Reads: 11.11
